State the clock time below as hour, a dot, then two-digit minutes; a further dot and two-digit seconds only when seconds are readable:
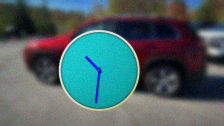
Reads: 10.31
